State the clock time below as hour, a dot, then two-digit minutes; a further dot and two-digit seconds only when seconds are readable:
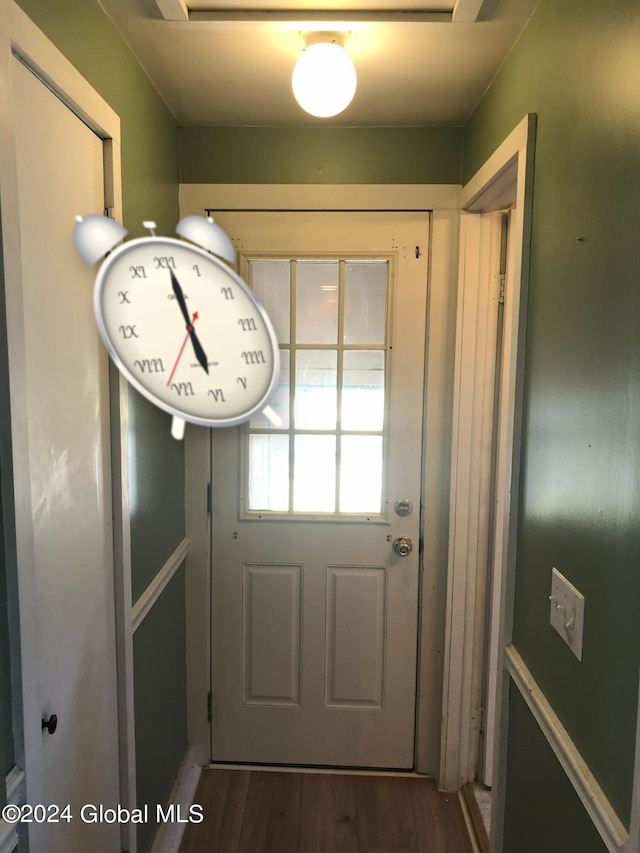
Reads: 6.00.37
